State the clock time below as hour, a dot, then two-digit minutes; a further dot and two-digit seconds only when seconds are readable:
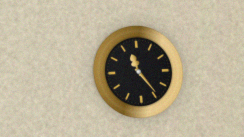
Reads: 11.24
